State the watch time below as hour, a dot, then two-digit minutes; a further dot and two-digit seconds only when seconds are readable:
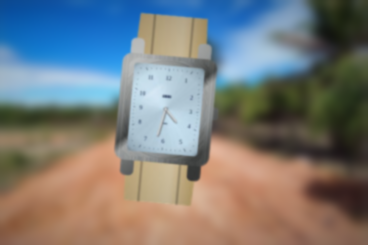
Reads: 4.32
